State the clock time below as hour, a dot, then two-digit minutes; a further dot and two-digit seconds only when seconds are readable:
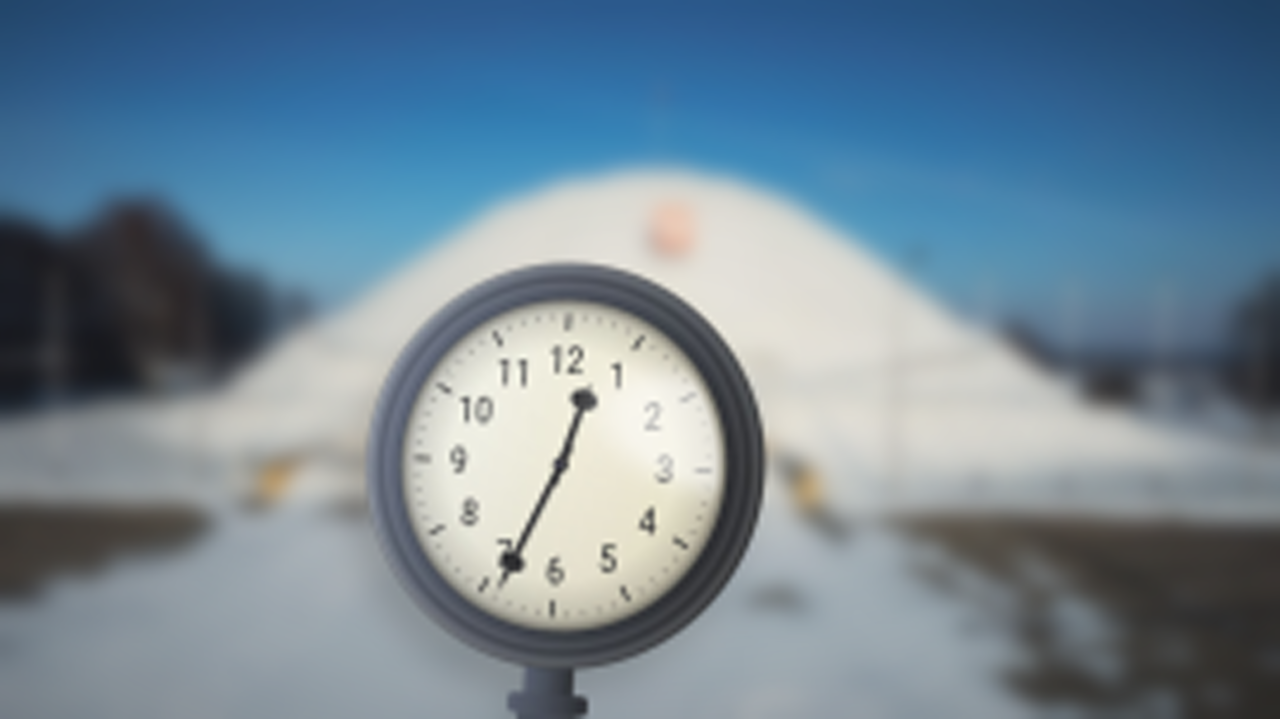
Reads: 12.34
